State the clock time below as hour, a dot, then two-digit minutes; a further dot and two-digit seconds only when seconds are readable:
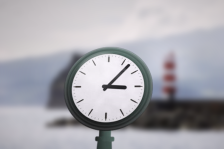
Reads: 3.07
